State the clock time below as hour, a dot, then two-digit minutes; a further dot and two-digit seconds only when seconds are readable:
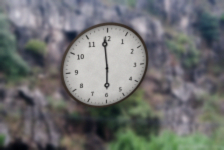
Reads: 5.59
